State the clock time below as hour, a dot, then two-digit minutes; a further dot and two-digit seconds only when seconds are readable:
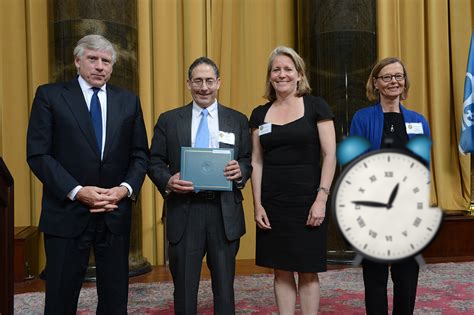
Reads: 12.46
